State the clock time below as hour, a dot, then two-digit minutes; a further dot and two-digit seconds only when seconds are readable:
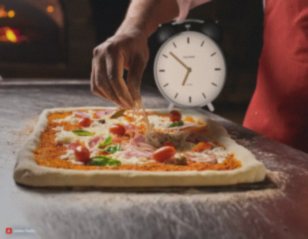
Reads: 6.52
